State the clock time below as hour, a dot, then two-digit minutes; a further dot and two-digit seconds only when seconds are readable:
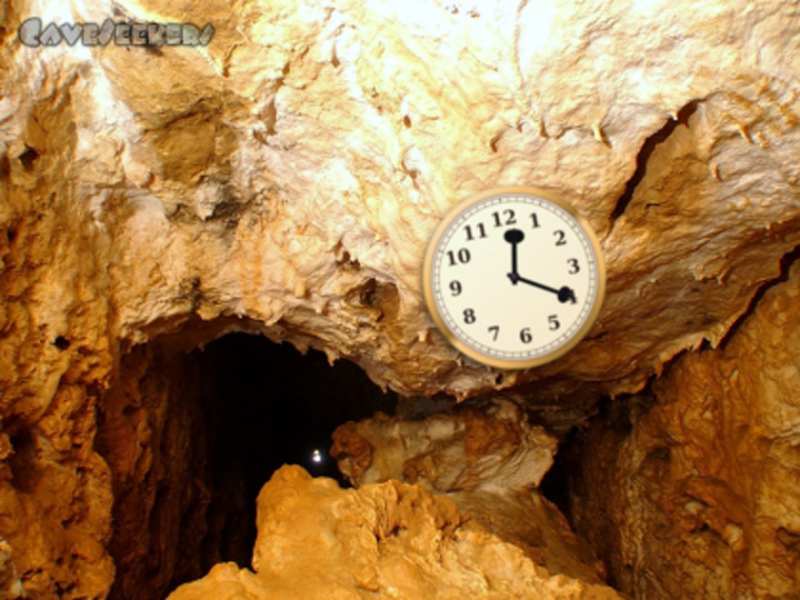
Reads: 12.20
